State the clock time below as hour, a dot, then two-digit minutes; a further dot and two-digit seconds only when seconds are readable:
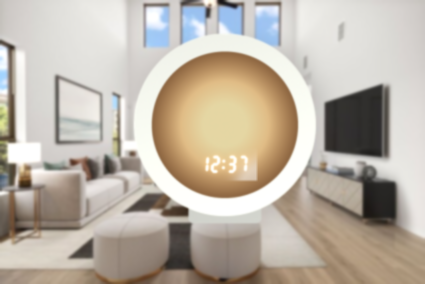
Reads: 12.37
